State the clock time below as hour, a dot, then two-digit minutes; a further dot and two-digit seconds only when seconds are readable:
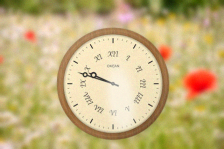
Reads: 9.48
